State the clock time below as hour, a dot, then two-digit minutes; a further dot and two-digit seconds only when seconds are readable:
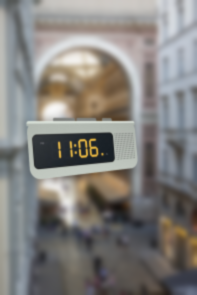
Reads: 11.06
